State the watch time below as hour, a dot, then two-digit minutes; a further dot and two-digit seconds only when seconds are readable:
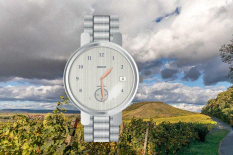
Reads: 1.29
